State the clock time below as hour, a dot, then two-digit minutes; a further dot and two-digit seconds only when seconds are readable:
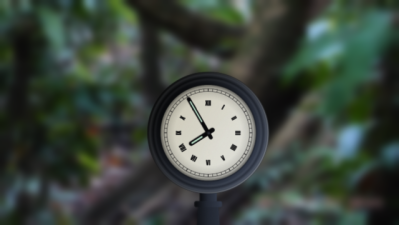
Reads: 7.55
